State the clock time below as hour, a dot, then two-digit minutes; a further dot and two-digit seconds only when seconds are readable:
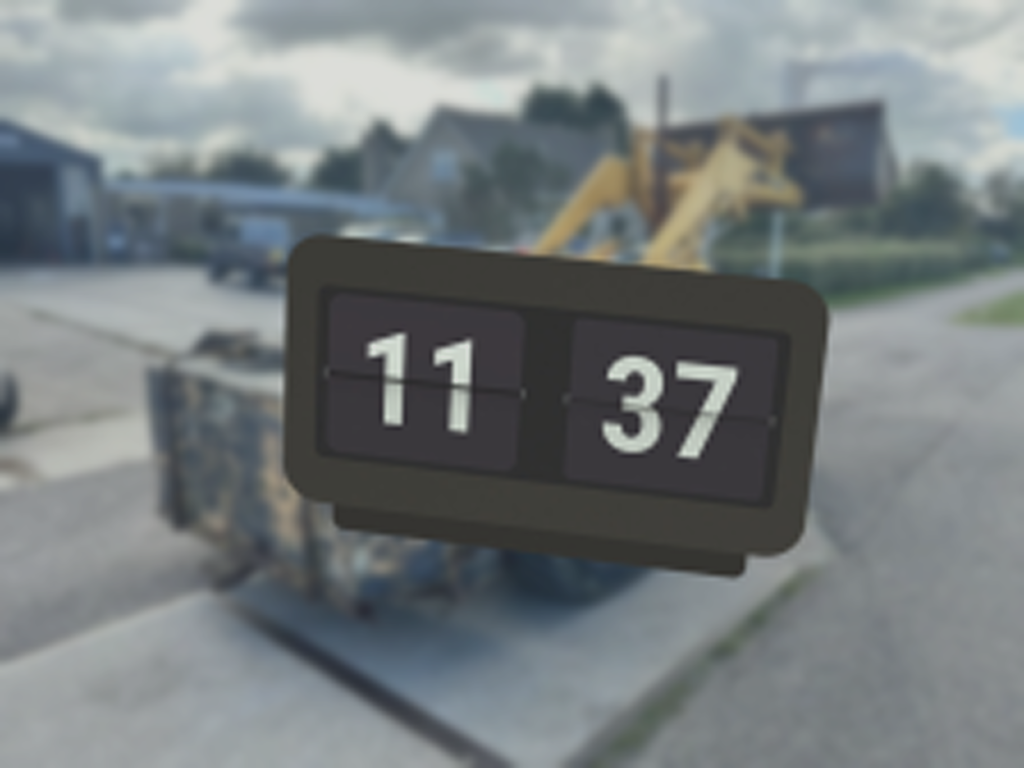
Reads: 11.37
